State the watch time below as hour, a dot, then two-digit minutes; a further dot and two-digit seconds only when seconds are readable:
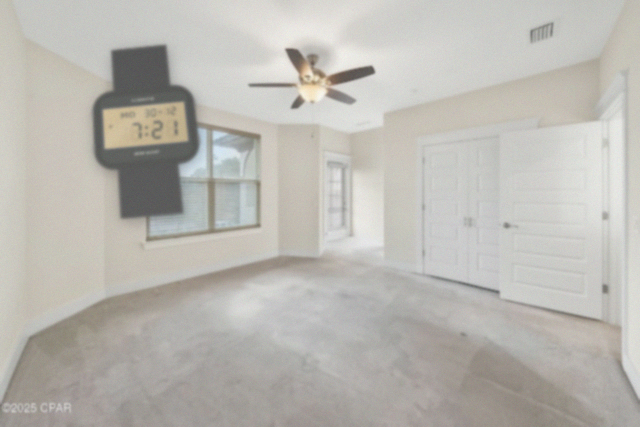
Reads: 7.21
